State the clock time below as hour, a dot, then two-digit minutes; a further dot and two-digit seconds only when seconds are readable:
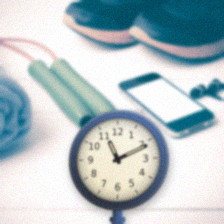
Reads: 11.11
